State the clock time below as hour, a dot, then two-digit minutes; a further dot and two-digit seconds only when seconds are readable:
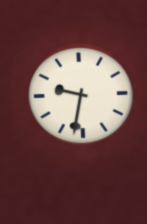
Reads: 9.32
